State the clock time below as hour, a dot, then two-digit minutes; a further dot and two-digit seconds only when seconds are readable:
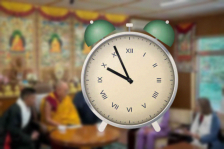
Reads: 9.56
